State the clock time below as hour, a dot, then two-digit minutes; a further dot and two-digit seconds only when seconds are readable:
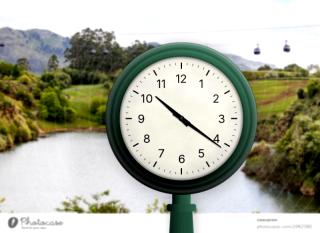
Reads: 10.21
